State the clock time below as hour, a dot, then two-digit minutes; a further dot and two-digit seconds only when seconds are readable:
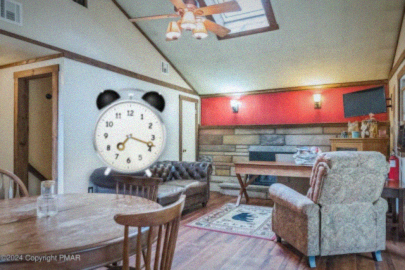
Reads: 7.18
